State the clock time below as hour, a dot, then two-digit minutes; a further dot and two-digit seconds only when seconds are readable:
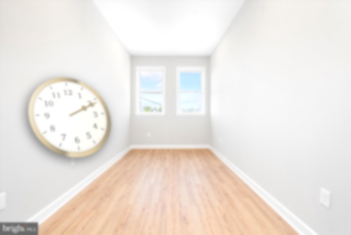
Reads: 2.11
